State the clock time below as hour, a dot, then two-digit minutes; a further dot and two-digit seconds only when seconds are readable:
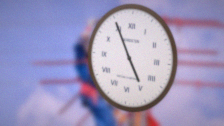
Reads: 4.55
